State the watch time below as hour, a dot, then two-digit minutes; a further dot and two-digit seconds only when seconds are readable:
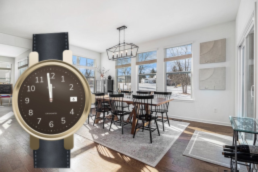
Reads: 11.59
